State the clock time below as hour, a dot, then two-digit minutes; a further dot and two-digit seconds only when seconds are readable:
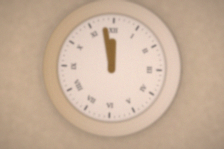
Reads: 11.58
